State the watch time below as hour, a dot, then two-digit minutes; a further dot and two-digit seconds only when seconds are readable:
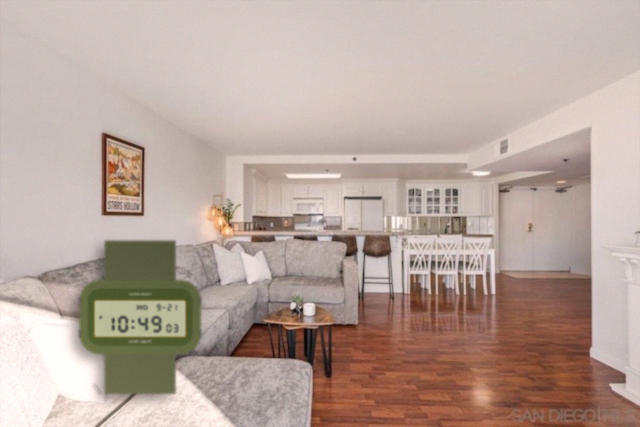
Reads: 10.49
